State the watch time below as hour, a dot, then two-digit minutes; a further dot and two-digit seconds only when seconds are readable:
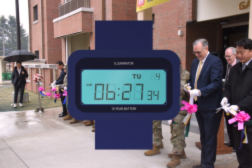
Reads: 6.27.34
